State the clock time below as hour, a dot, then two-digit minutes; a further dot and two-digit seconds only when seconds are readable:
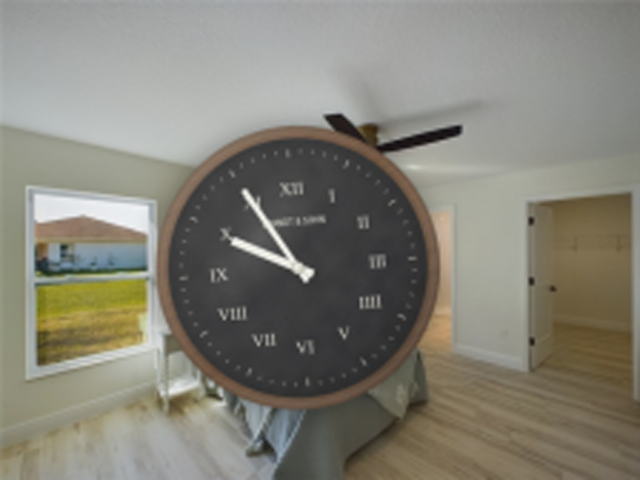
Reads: 9.55
